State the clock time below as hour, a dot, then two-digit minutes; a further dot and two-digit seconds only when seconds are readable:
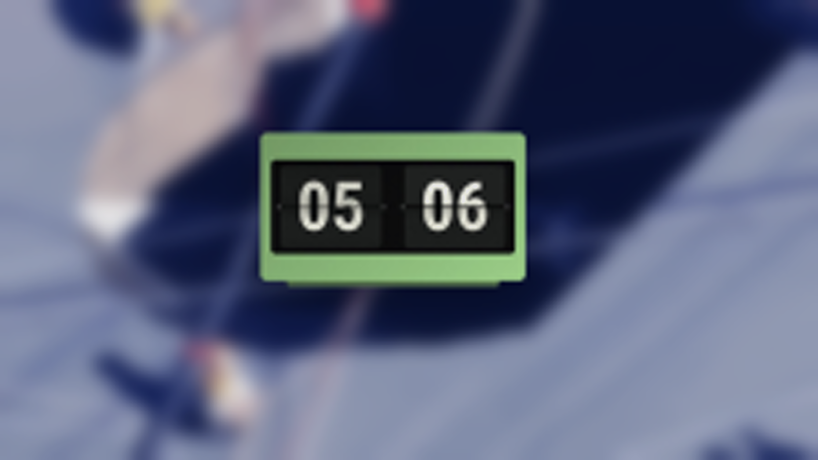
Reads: 5.06
